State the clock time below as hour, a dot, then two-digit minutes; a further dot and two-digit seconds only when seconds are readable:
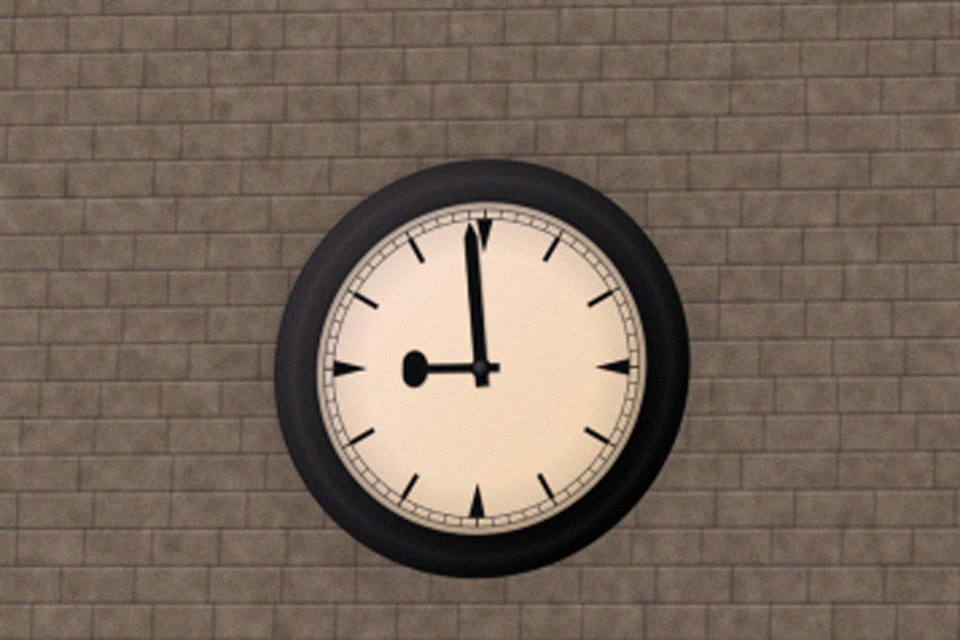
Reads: 8.59
